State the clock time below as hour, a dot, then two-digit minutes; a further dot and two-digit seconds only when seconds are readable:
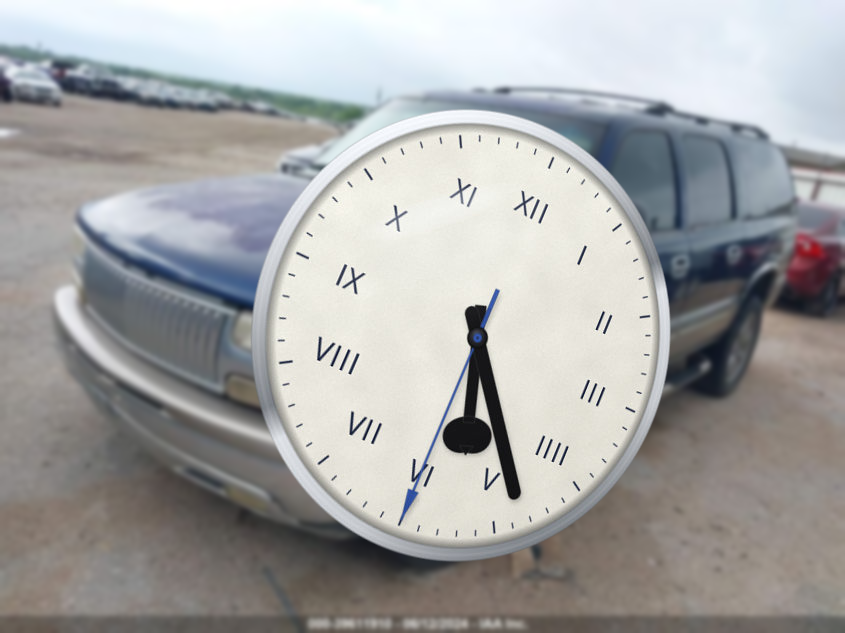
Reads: 5.23.30
